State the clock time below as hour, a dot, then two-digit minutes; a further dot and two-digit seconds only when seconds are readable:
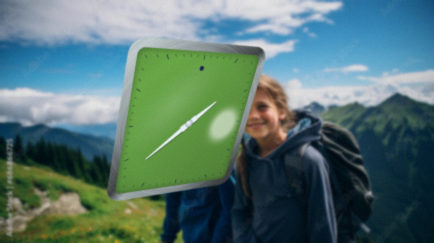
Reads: 1.38
